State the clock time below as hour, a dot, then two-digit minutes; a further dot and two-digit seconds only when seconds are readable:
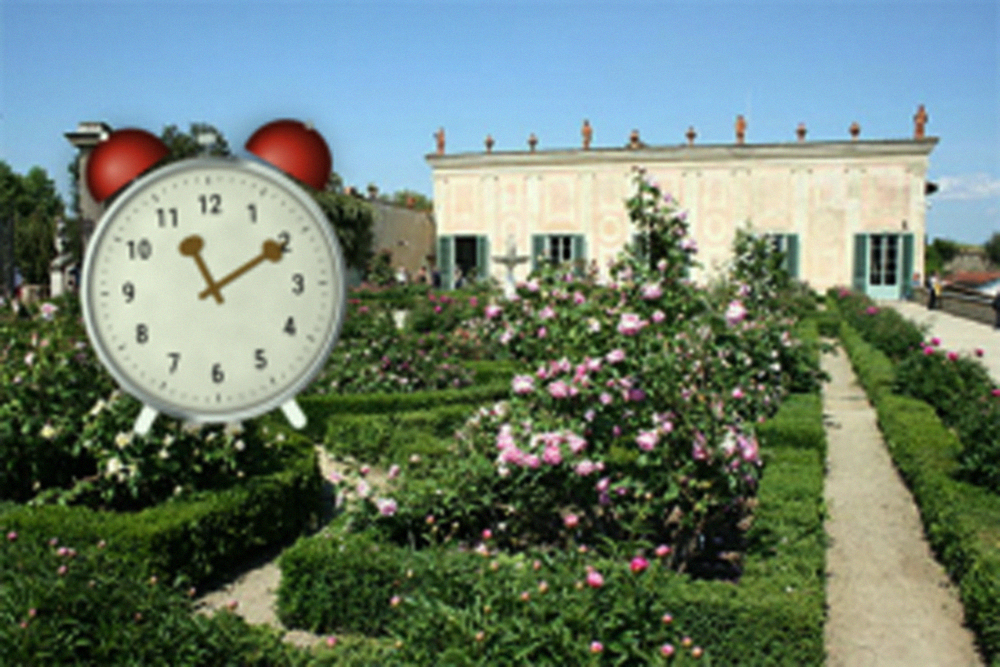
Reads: 11.10
